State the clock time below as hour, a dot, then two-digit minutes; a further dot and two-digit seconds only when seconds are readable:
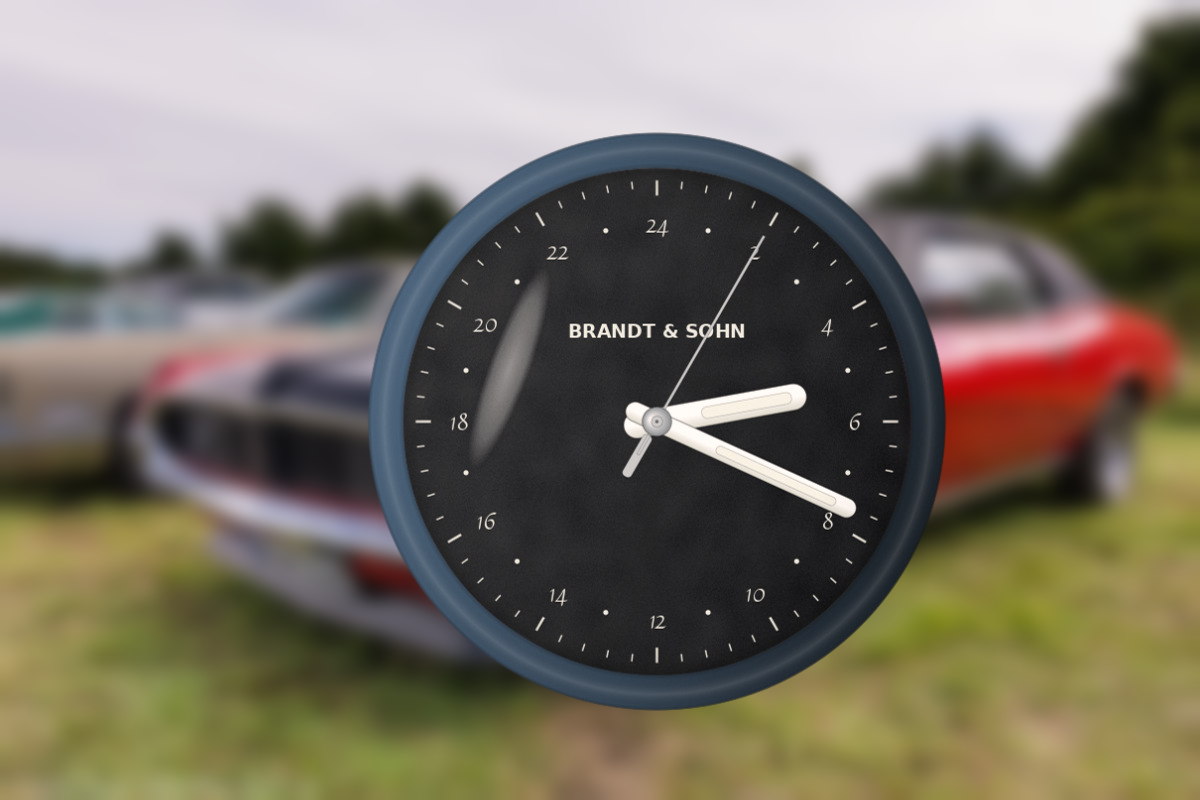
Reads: 5.19.05
